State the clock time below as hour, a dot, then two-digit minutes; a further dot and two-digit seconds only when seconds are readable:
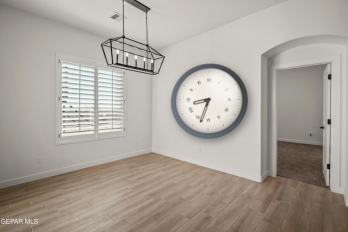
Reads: 8.33
